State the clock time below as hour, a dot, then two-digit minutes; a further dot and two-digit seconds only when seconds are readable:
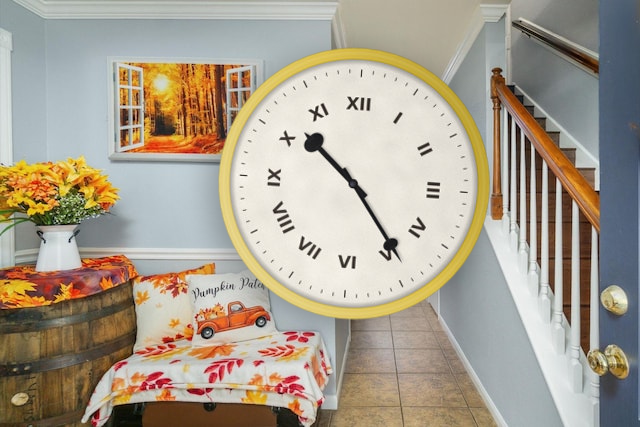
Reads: 10.24
